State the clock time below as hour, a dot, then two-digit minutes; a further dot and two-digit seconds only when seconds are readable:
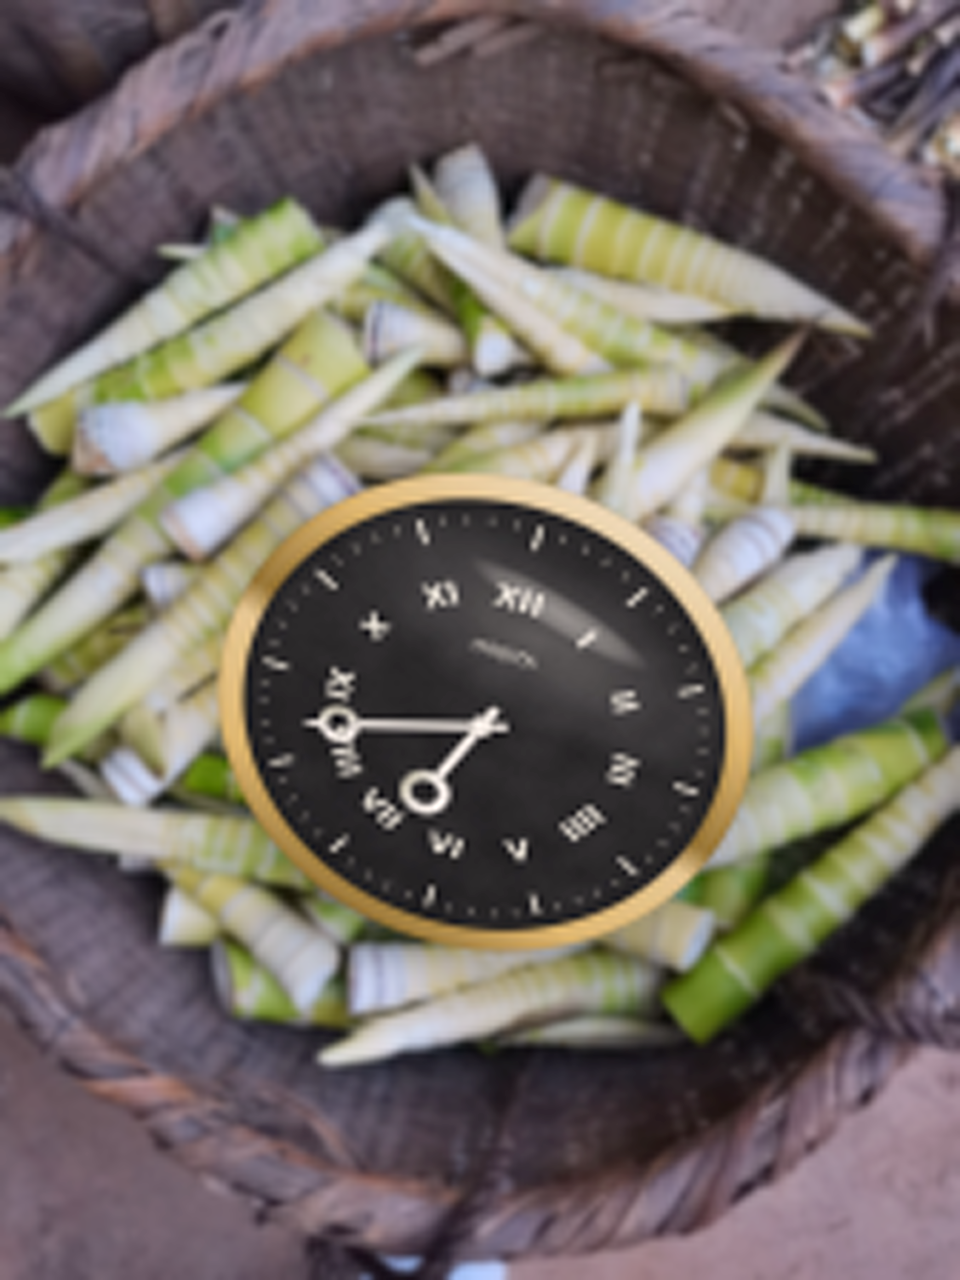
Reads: 6.42
